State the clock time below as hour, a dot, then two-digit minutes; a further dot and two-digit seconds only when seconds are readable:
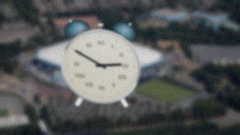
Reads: 2.50
